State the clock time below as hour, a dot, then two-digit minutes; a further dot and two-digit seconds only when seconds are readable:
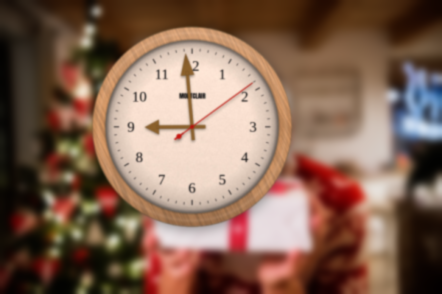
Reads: 8.59.09
